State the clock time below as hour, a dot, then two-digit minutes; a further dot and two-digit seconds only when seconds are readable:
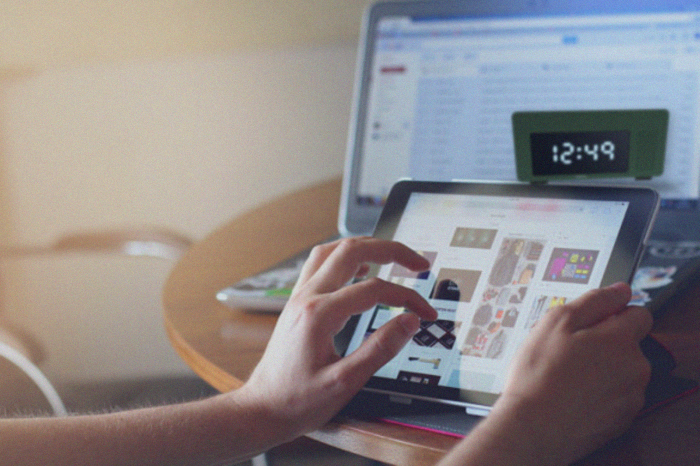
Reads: 12.49
